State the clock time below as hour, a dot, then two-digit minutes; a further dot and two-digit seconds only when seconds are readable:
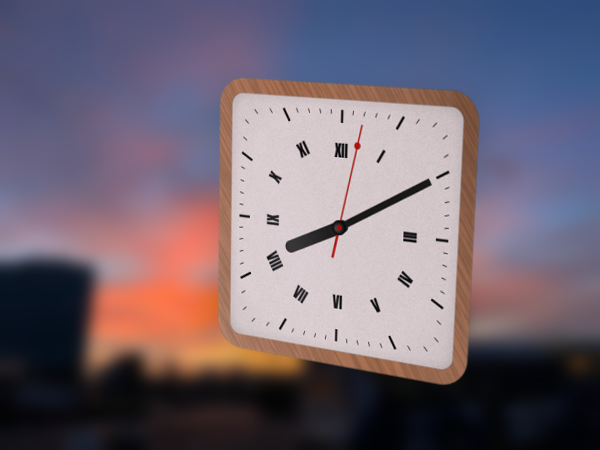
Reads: 8.10.02
